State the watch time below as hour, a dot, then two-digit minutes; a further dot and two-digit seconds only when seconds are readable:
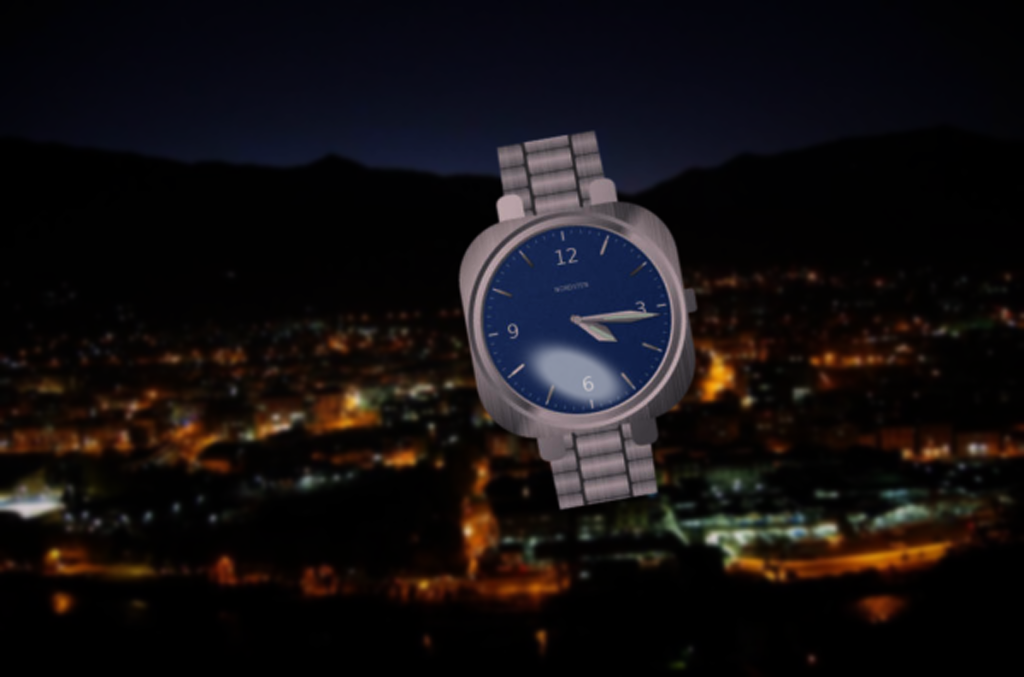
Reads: 4.16
